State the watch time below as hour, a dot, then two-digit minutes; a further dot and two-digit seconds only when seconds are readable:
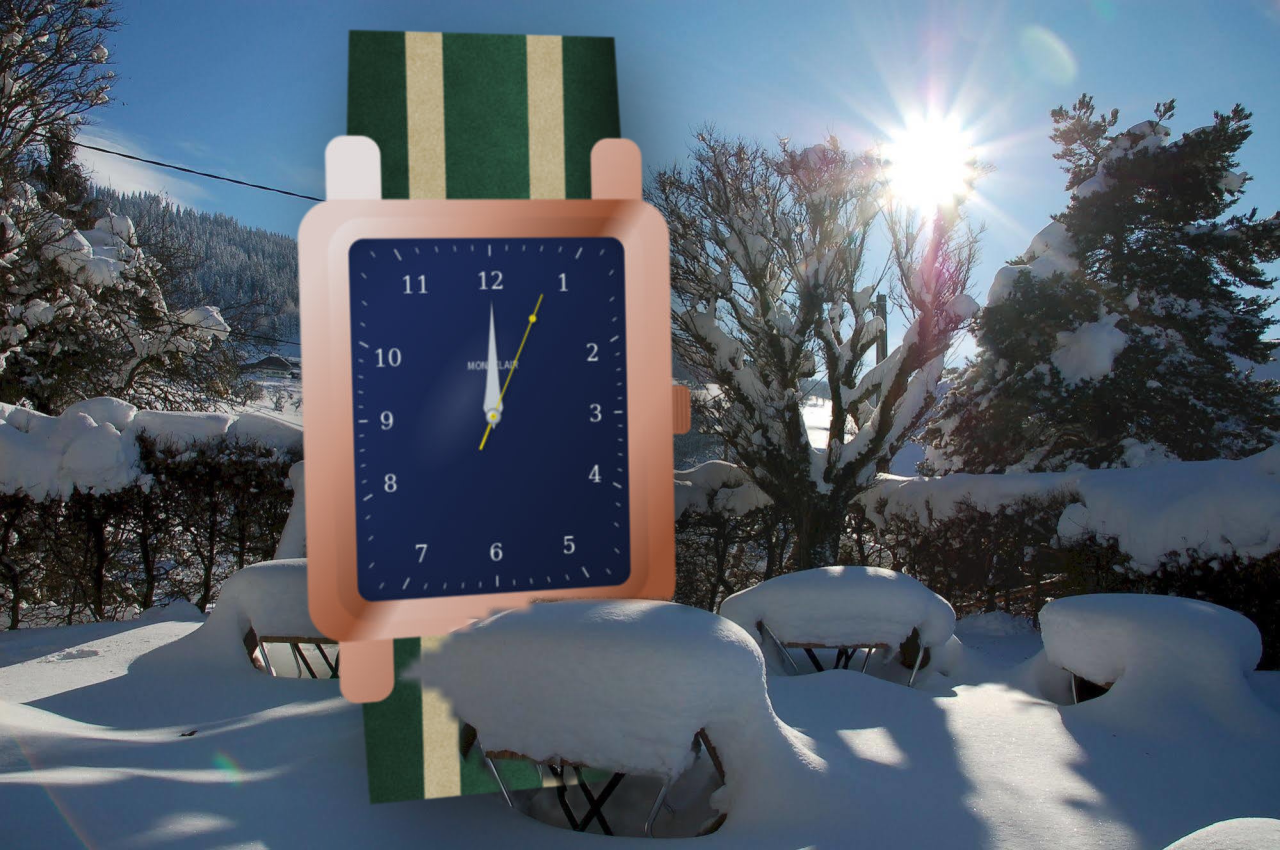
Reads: 12.00.04
